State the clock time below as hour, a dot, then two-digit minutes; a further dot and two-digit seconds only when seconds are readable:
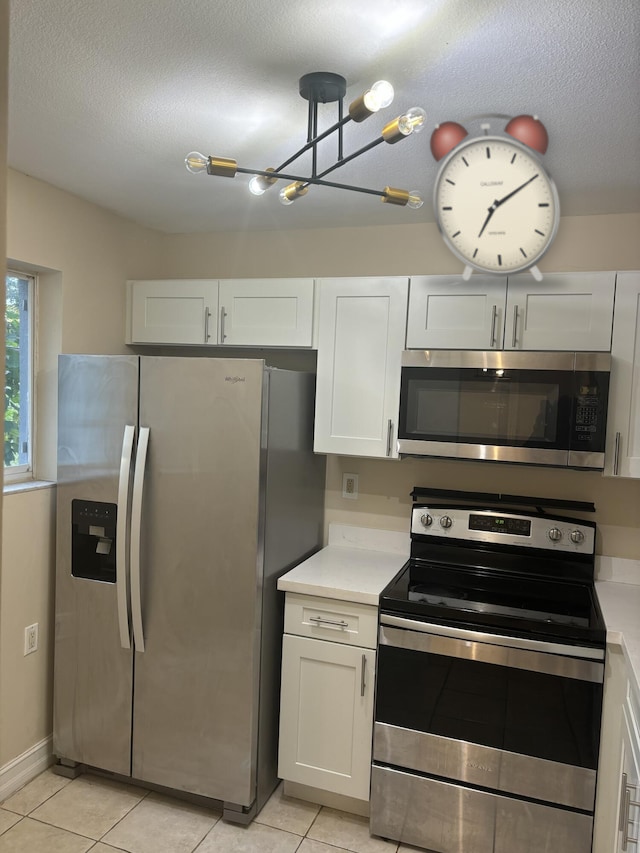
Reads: 7.10
